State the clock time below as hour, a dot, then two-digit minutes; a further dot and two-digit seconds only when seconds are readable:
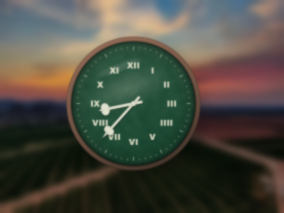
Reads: 8.37
